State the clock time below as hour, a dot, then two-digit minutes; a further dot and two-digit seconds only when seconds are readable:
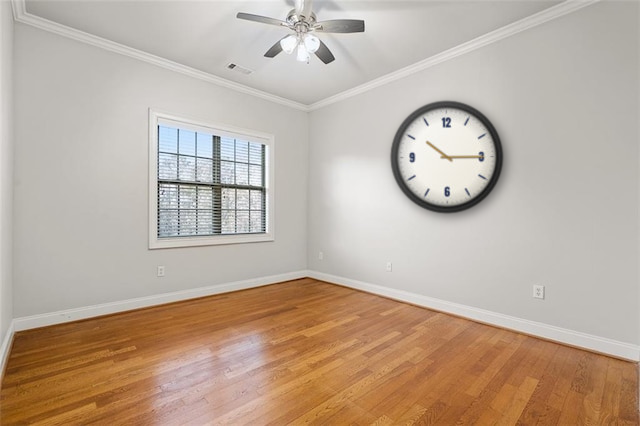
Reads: 10.15
